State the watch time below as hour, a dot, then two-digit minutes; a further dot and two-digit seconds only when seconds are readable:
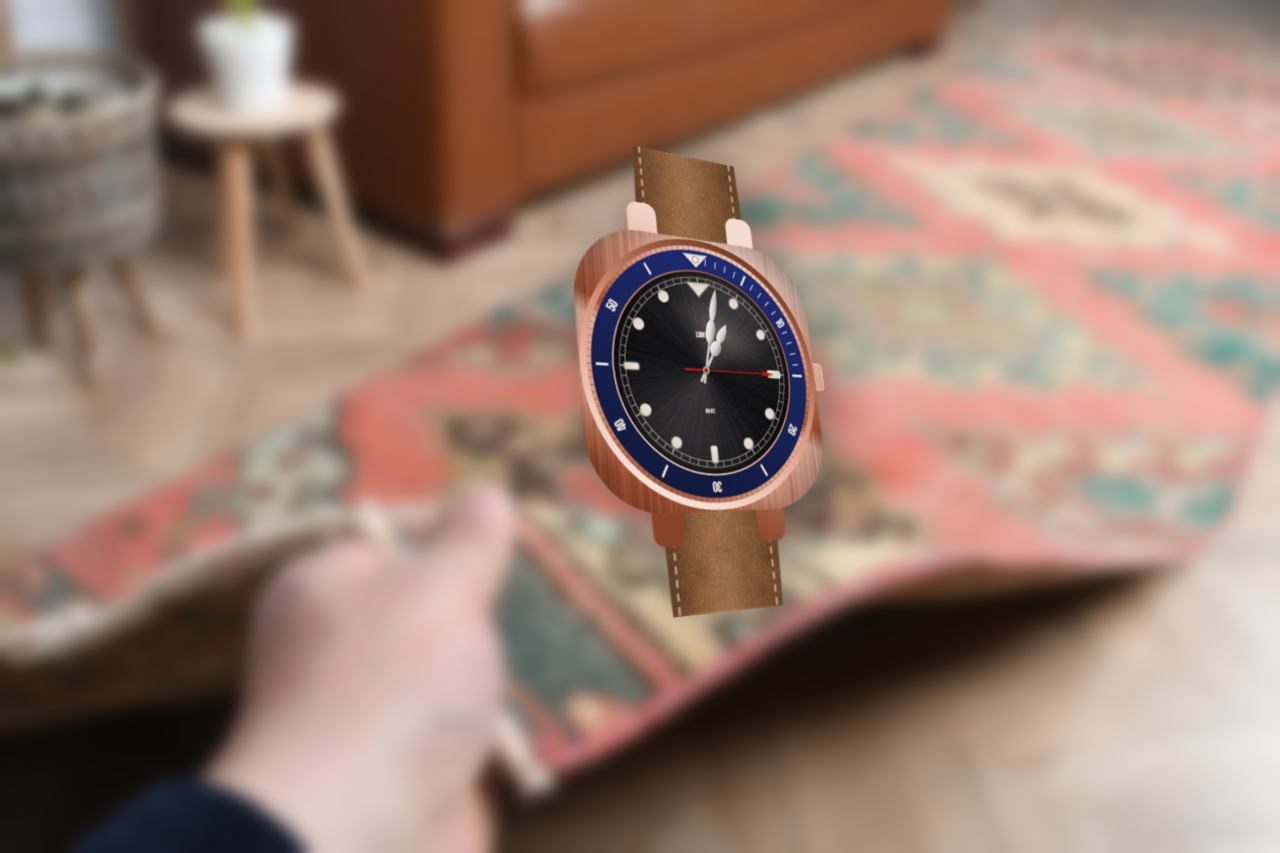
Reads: 1.02.15
